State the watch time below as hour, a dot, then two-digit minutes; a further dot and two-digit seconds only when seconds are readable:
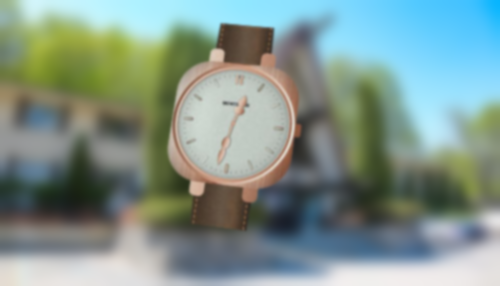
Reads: 12.32
